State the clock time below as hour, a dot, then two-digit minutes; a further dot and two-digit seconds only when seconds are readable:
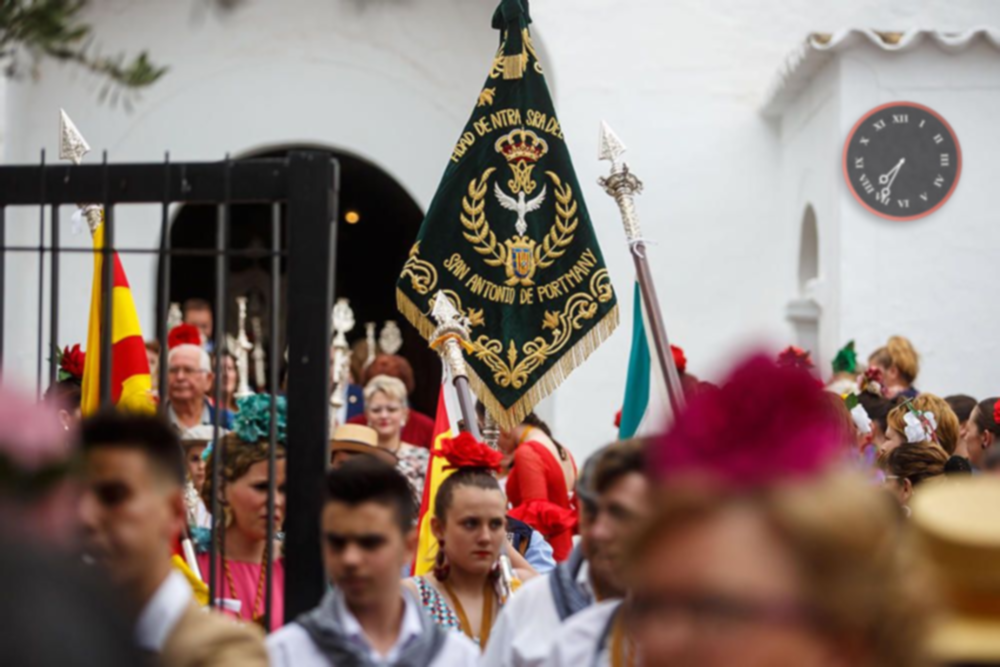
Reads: 7.35
